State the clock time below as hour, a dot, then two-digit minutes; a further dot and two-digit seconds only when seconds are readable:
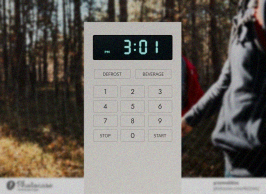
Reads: 3.01
